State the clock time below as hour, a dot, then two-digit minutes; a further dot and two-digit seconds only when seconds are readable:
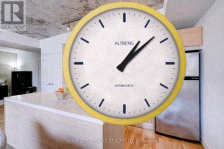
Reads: 1.08
